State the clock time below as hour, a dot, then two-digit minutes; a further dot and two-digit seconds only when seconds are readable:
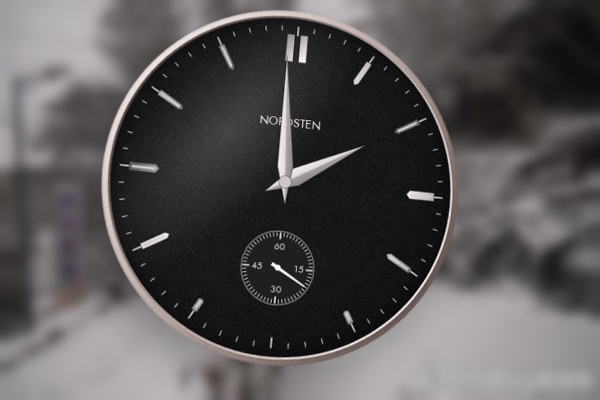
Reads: 1.59.20
